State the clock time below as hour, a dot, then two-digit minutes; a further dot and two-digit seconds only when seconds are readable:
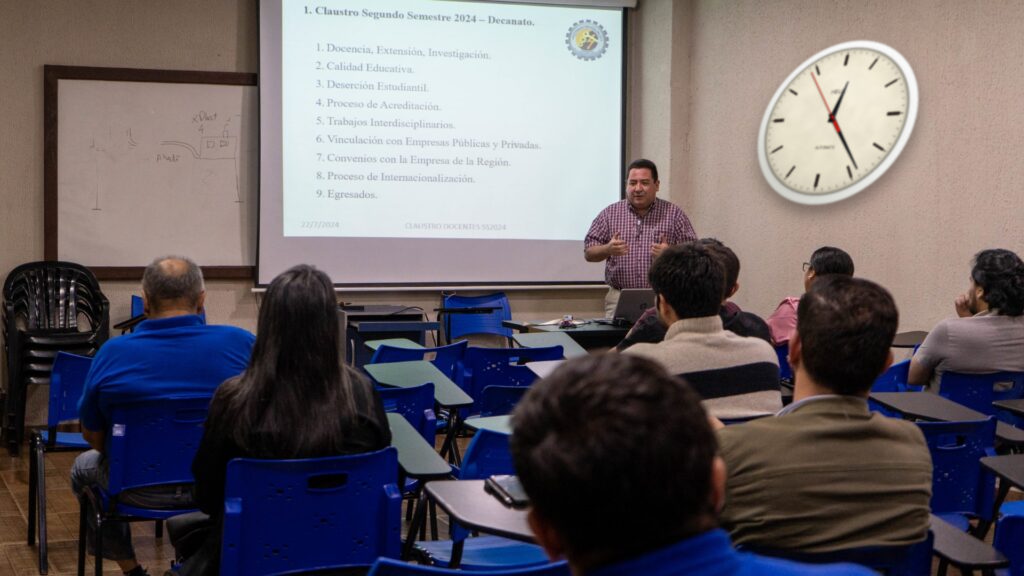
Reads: 12.23.54
